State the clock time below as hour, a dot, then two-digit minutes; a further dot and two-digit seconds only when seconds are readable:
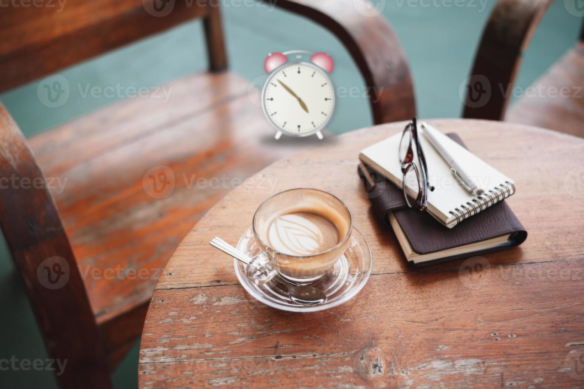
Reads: 4.52
